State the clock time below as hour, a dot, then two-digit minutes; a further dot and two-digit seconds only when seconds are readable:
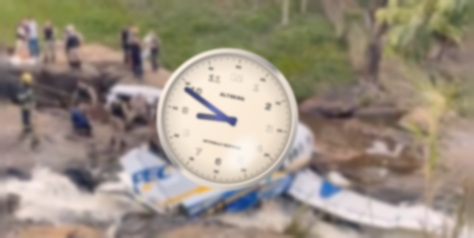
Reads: 8.49
